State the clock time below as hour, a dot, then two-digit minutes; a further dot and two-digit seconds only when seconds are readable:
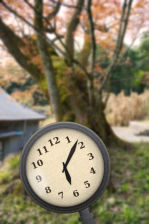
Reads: 6.08
